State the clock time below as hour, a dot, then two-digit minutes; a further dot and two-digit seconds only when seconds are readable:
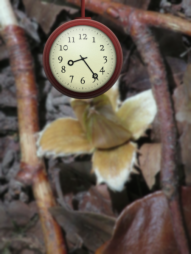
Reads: 8.24
